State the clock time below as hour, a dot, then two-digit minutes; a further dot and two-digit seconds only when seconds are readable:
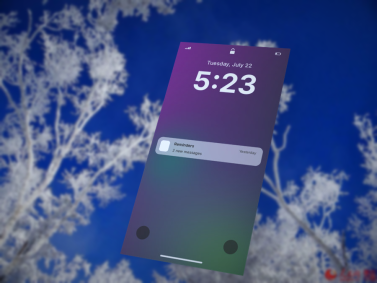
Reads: 5.23
